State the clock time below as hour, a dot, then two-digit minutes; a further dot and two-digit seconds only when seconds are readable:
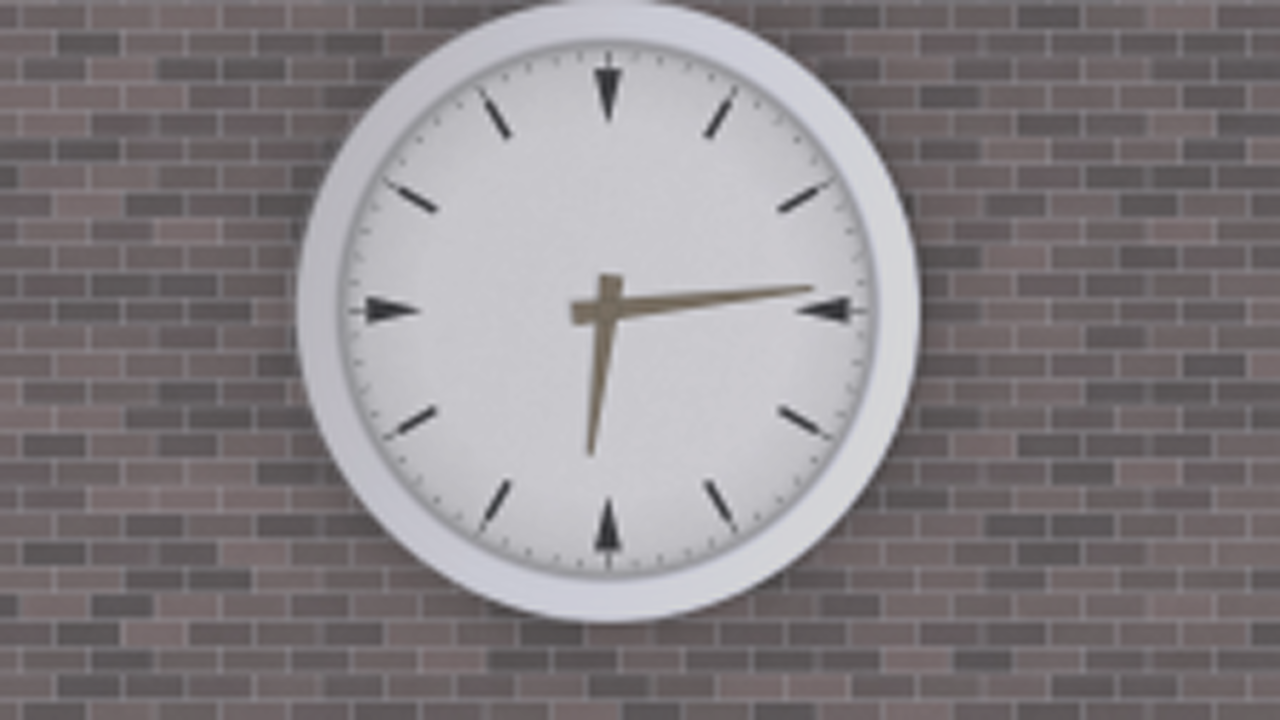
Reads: 6.14
